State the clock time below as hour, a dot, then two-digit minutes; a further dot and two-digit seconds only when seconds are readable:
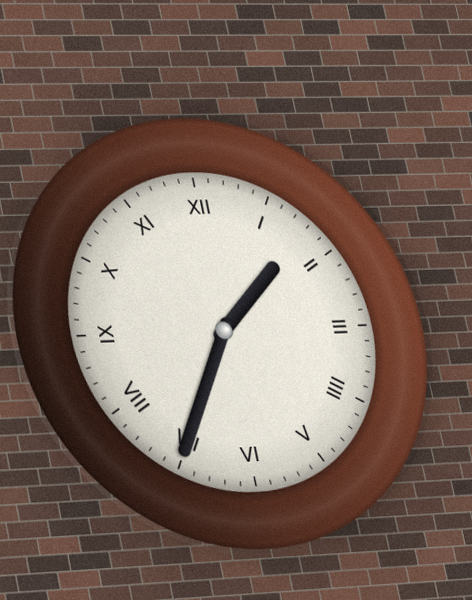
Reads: 1.35
